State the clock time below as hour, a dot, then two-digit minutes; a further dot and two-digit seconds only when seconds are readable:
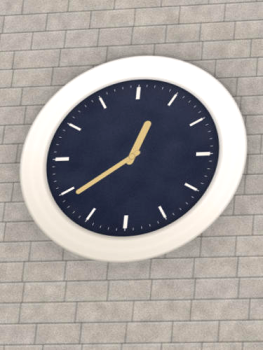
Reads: 12.39
